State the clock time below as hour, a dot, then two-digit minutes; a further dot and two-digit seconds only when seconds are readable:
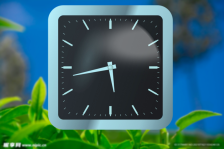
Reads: 5.43
